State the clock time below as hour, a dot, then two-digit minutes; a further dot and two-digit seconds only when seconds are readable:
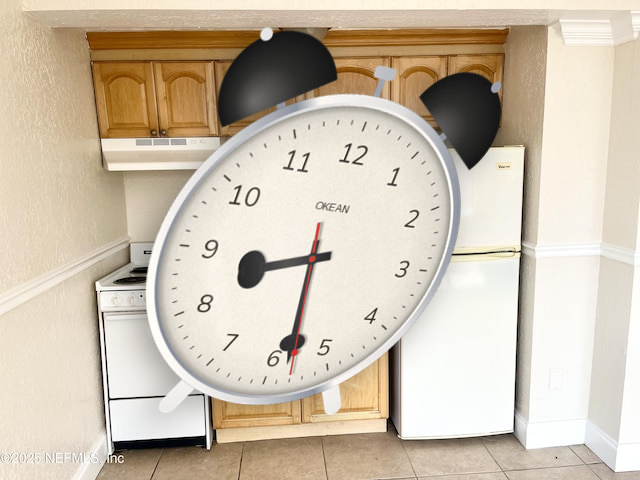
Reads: 8.28.28
